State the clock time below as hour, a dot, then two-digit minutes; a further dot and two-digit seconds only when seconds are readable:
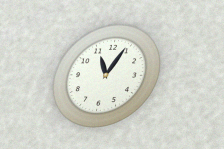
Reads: 11.04
